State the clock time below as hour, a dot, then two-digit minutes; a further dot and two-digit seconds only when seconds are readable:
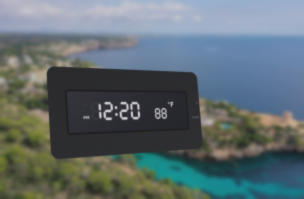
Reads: 12.20
